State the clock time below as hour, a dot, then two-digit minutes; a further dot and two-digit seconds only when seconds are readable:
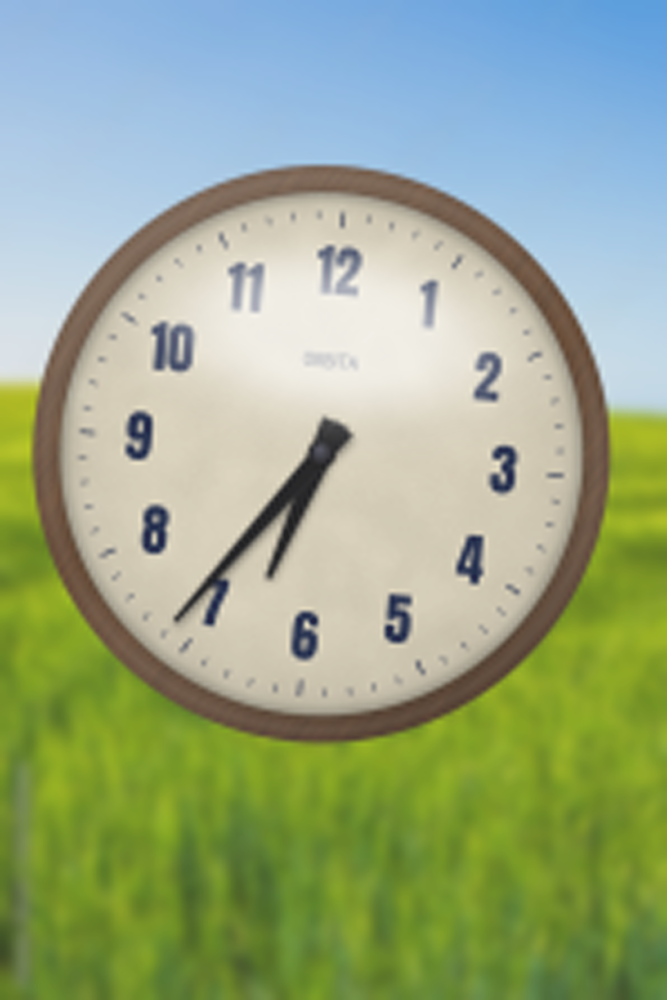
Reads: 6.36
